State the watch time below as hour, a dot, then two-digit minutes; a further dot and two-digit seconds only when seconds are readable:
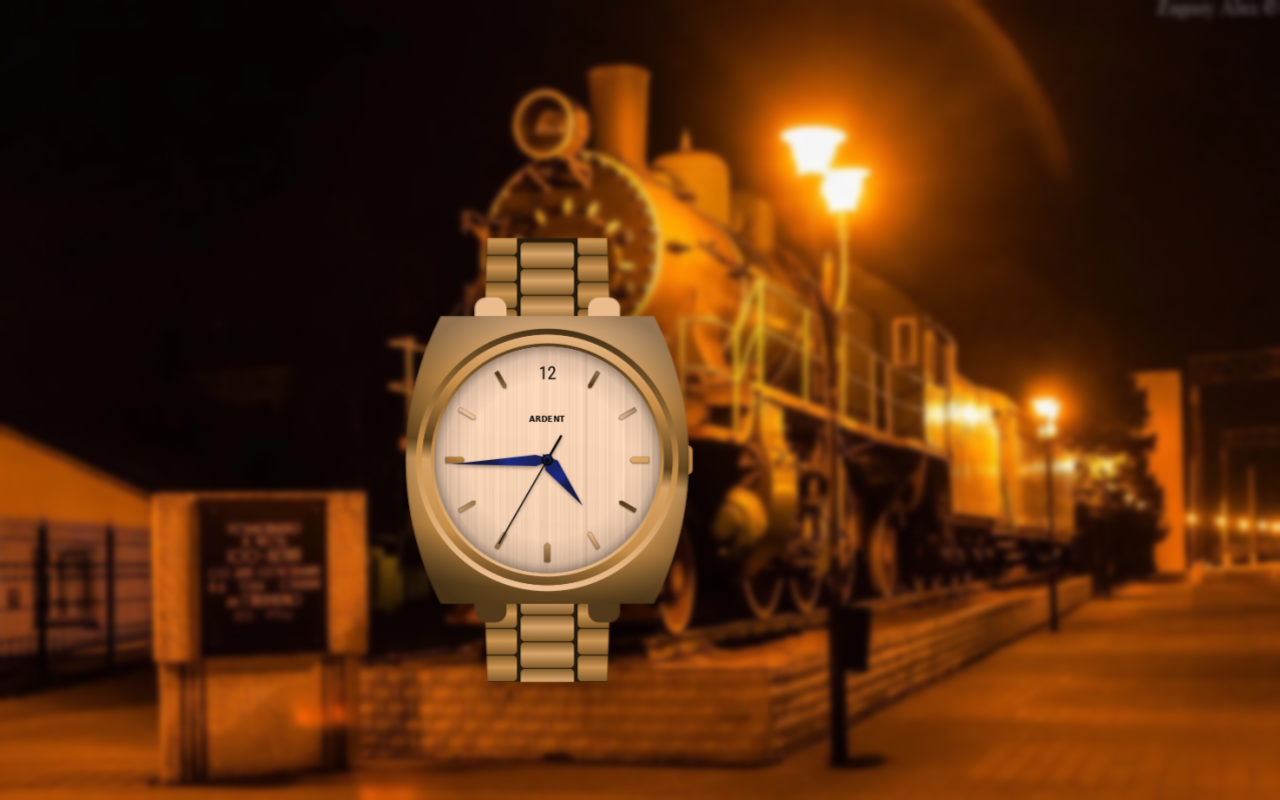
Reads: 4.44.35
